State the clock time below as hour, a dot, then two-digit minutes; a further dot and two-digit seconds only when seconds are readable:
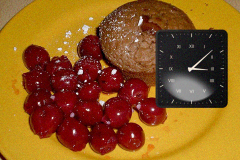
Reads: 3.08
